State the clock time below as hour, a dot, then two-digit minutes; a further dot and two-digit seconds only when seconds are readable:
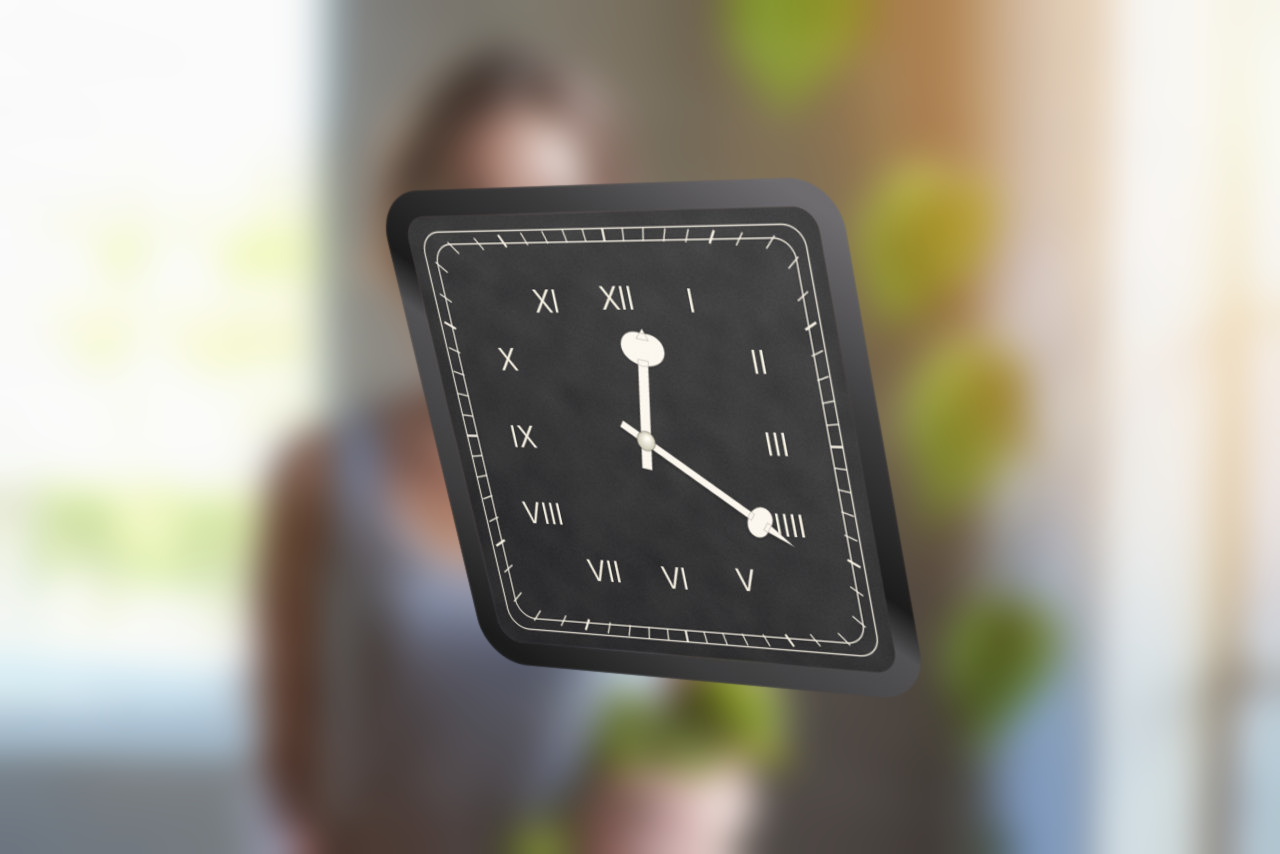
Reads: 12.21
